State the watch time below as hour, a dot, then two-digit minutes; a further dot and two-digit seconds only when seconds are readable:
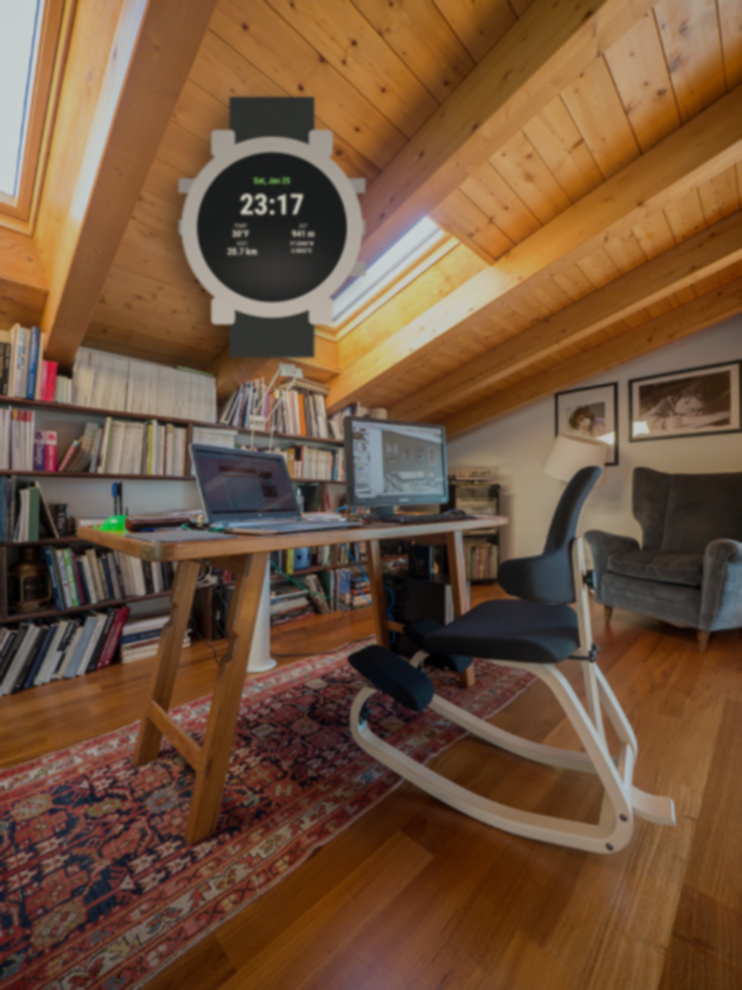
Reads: 23.17
